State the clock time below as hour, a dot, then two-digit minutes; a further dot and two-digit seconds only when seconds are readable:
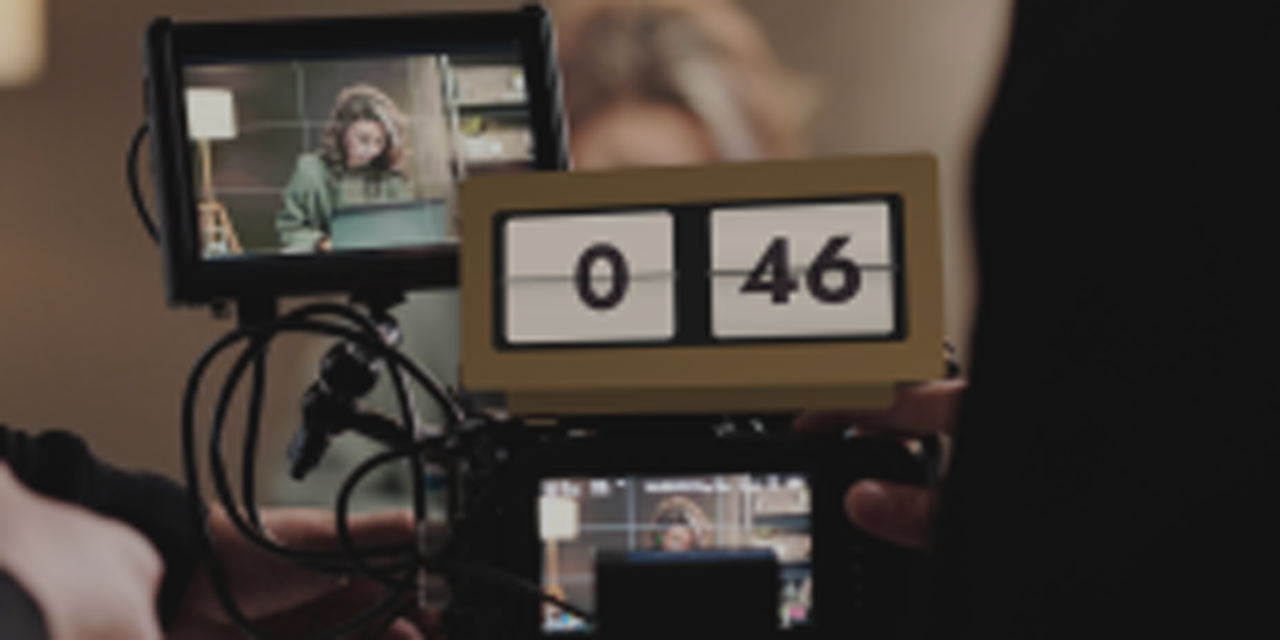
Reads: 0.46
